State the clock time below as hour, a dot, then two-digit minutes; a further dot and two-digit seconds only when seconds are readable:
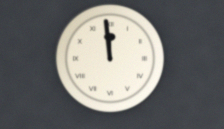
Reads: 11.59
